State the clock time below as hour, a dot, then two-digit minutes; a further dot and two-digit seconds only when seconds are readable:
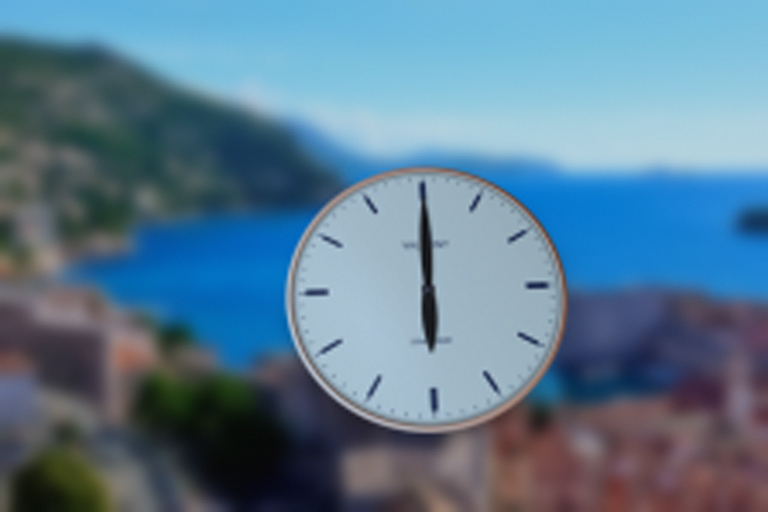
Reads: 6.00
